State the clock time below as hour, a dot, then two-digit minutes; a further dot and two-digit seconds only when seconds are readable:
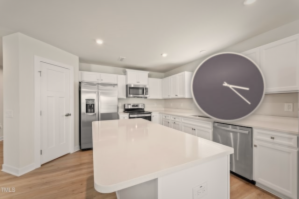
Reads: 3.22
